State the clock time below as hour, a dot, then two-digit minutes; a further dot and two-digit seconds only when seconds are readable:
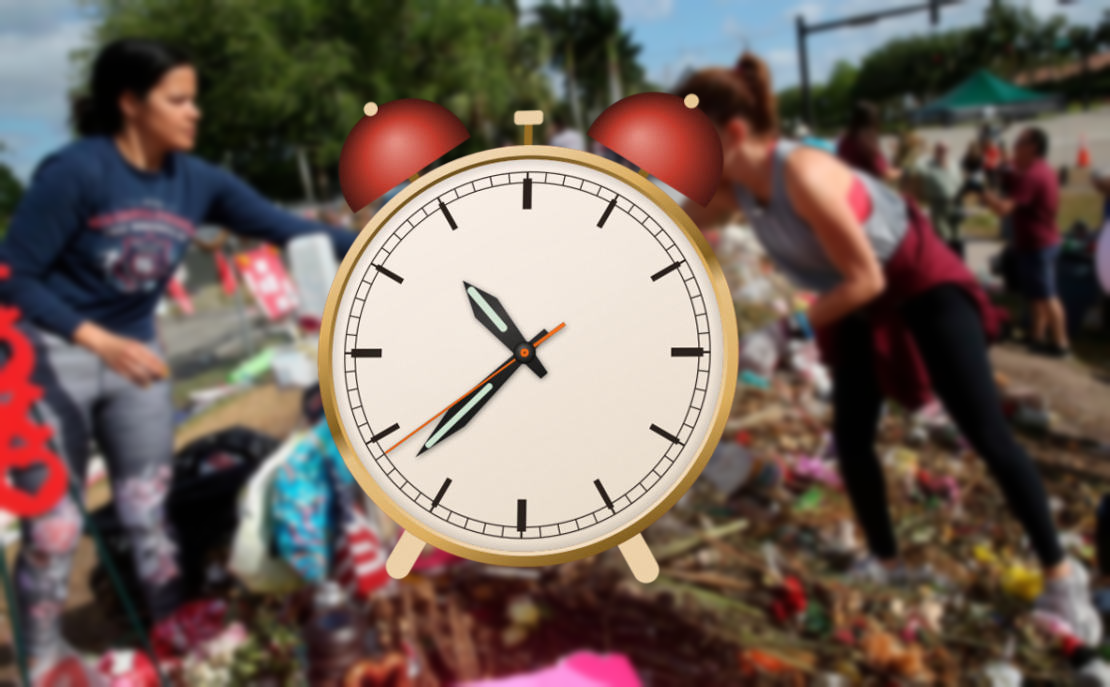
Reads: 10.37.39
